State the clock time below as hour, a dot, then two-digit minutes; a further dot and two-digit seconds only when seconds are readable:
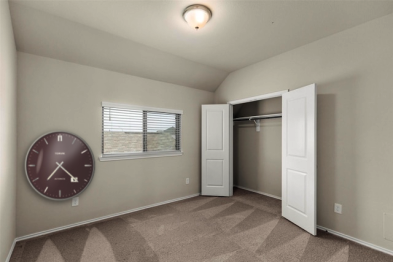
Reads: 7.22
